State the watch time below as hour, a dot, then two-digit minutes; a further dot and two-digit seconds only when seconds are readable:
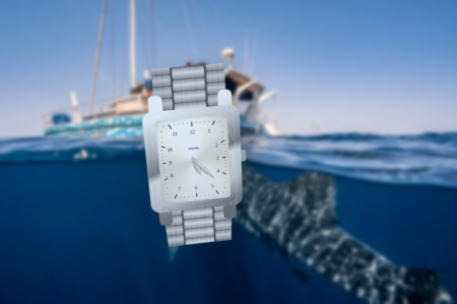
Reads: 5.23
